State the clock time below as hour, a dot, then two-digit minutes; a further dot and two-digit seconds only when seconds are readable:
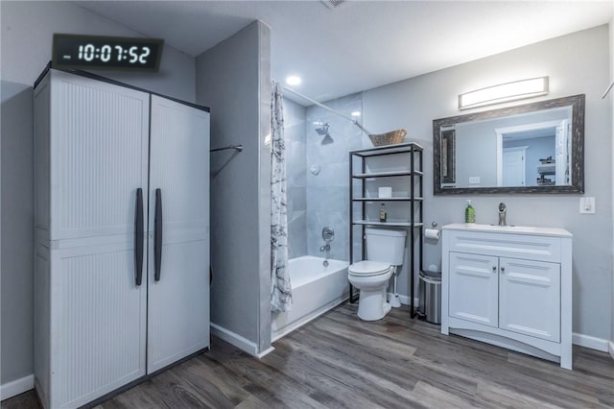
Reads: 10.07.52
